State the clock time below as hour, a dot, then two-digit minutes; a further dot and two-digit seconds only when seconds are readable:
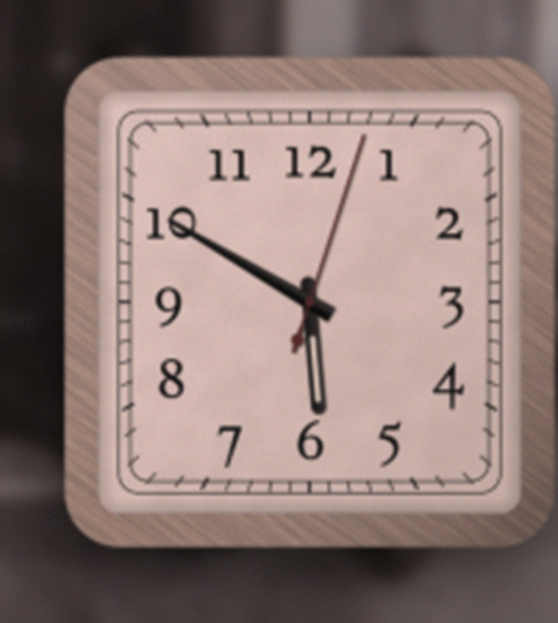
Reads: 5.50.03
